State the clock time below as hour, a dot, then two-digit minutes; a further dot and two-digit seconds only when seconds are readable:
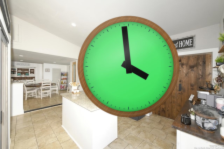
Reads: 3.59
